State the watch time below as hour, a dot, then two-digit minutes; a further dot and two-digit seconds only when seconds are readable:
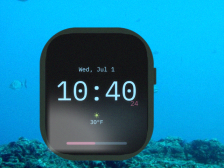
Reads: 10.40
